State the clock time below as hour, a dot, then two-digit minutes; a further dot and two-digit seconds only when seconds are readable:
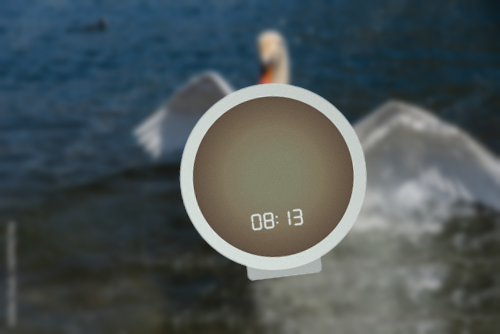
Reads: 8.13
